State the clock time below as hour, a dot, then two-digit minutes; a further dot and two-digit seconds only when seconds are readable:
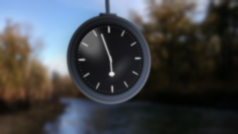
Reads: 5.57
